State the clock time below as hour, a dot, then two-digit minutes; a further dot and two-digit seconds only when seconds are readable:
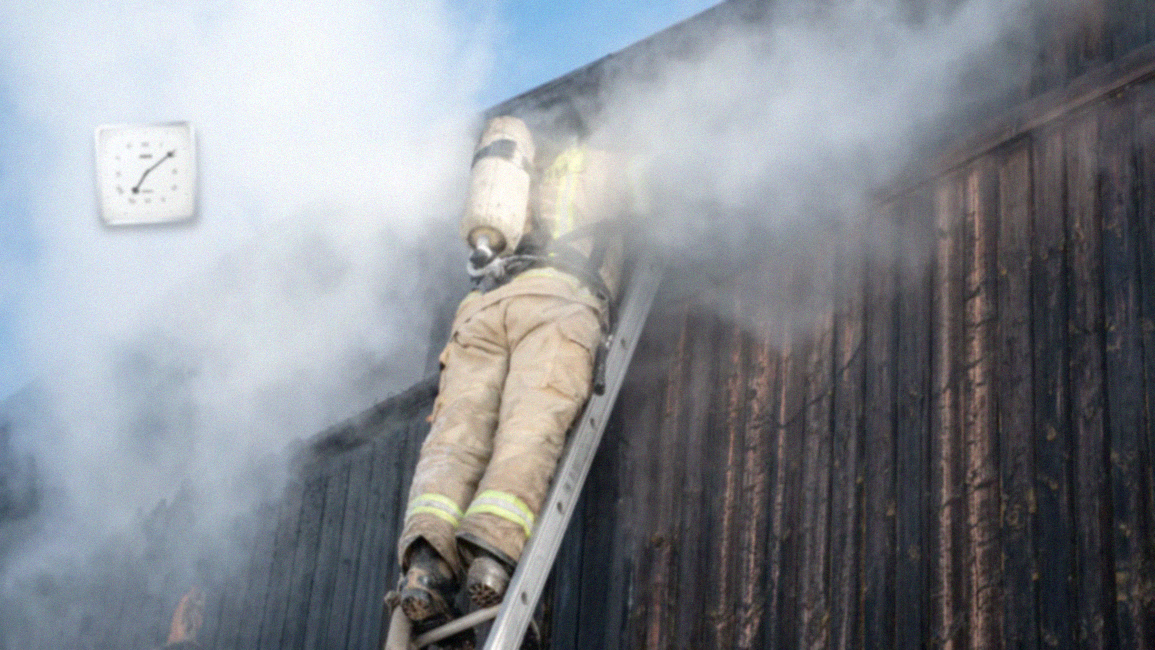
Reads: 7.09
